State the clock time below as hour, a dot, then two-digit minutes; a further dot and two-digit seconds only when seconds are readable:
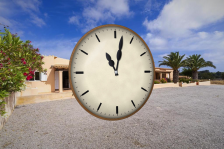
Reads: 11.02
